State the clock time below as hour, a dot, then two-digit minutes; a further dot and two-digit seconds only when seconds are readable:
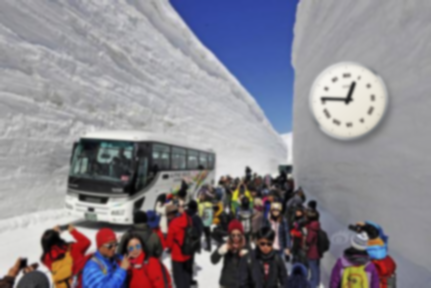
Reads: 12.46
